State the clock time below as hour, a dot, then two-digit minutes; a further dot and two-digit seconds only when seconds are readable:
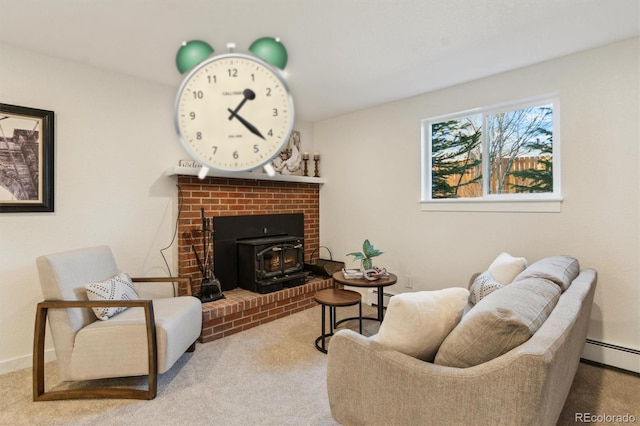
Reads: 1.22
